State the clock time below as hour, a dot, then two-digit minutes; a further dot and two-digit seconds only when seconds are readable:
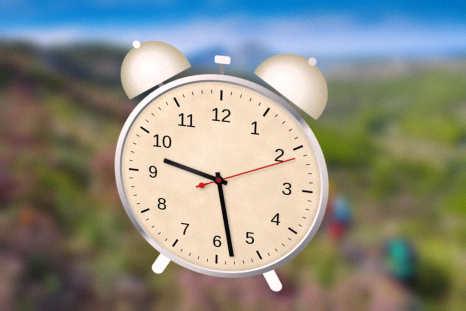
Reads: 9.28.11
